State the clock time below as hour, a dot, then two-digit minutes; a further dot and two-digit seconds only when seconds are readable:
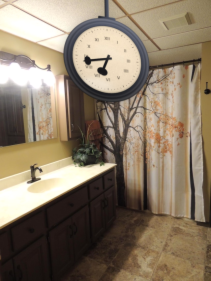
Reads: 6.43
